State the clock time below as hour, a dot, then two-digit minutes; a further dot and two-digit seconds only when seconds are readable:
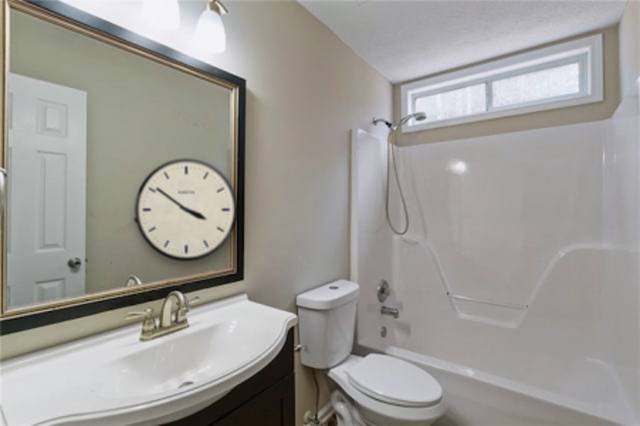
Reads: 3.51
